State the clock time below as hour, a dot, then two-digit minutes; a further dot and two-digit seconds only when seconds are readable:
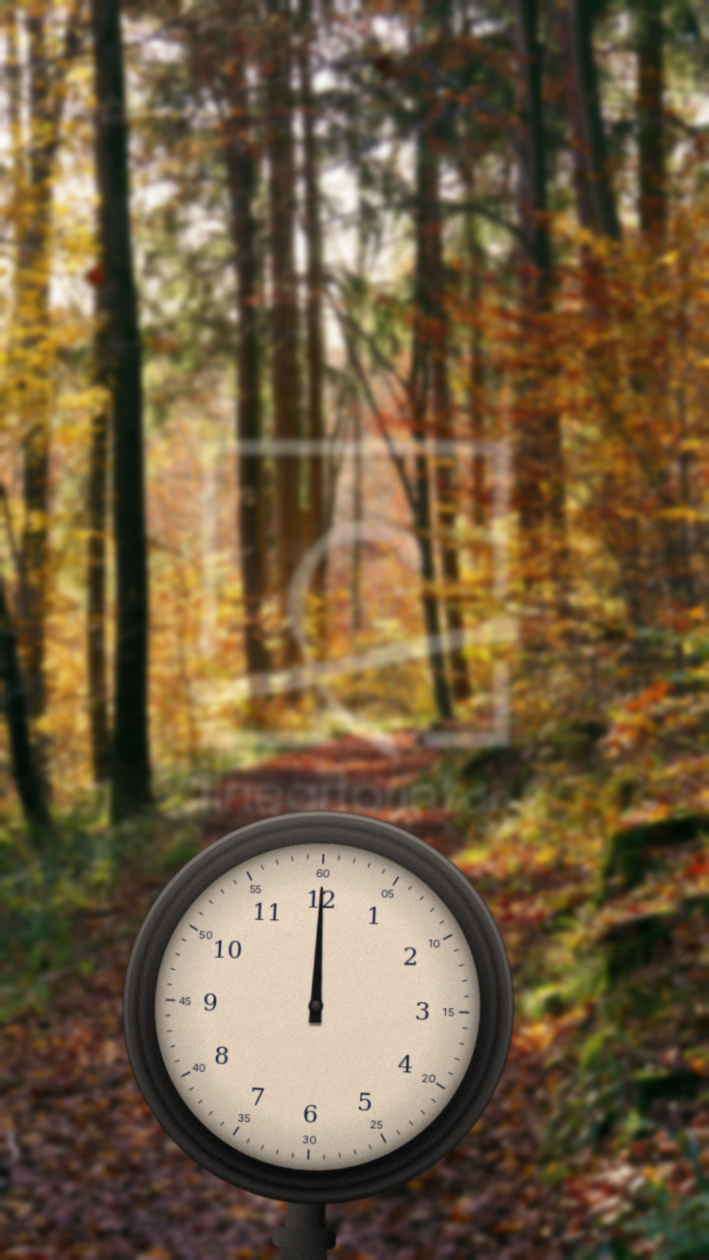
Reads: 12.00
